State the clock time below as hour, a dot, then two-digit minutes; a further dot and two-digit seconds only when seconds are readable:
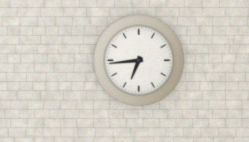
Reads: 6.44
